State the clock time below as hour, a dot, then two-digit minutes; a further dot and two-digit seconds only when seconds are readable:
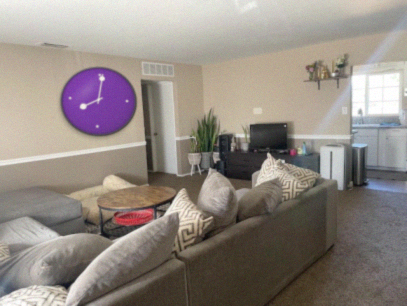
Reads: 8.01
